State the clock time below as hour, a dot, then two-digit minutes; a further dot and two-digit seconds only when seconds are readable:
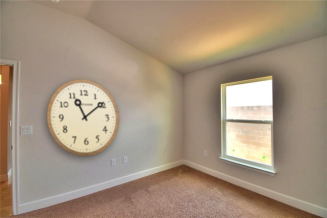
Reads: 11.09
